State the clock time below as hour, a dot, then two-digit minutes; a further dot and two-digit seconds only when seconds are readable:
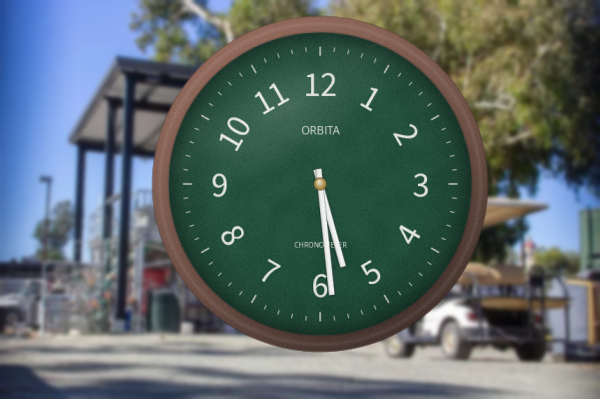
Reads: 5.29
